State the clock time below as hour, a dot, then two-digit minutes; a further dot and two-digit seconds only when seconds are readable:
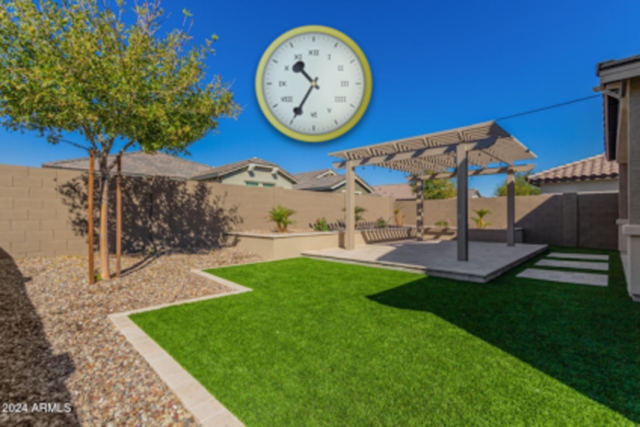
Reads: 10.35
